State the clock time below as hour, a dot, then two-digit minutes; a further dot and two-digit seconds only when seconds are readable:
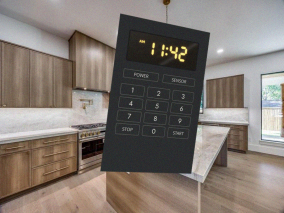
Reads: 11.42
